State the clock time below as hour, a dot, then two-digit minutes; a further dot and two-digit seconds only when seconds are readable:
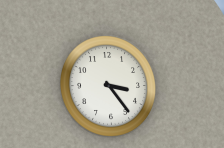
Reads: 3.24
